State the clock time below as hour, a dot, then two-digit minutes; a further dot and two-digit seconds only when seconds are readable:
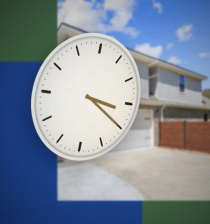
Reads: 3.20
